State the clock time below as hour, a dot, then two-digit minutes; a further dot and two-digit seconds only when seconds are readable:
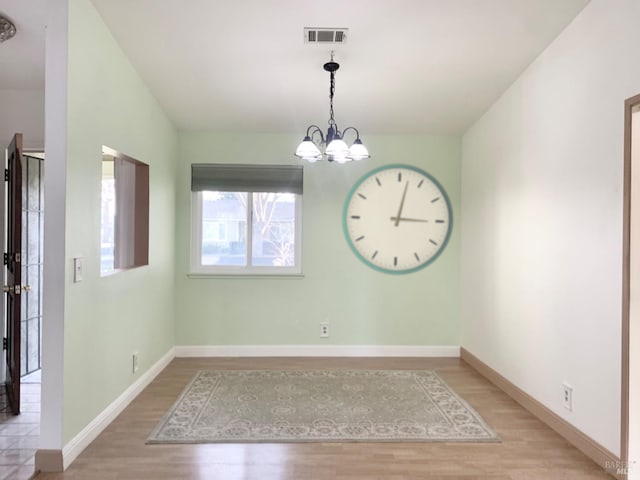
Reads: 3.02
